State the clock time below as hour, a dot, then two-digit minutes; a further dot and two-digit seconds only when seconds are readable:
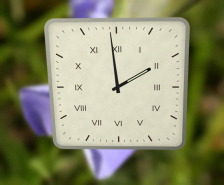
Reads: 1.59
